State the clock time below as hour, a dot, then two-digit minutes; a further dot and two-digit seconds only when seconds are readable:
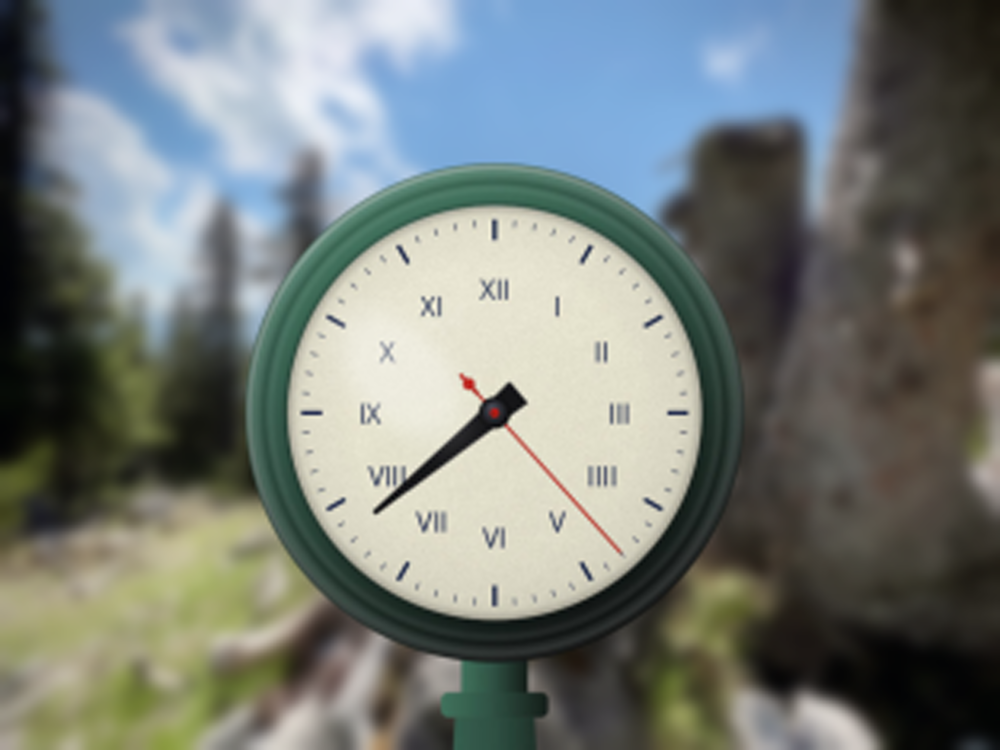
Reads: 7.38.23
